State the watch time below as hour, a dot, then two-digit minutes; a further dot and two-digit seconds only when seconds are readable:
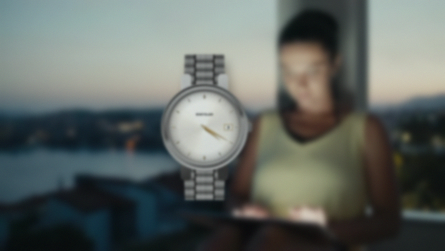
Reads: 4.20
